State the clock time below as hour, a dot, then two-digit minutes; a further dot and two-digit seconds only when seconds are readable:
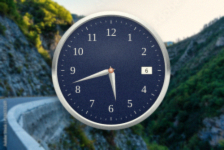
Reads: 5.42
